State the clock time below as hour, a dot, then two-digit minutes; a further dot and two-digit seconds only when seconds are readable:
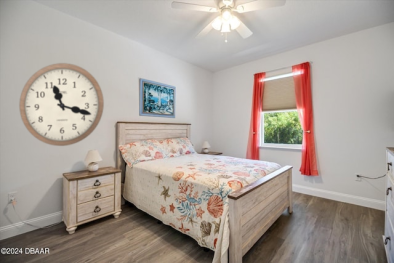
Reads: 11.18
